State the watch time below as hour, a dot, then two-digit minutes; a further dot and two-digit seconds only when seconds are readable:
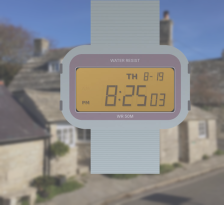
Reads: 8.25.03
